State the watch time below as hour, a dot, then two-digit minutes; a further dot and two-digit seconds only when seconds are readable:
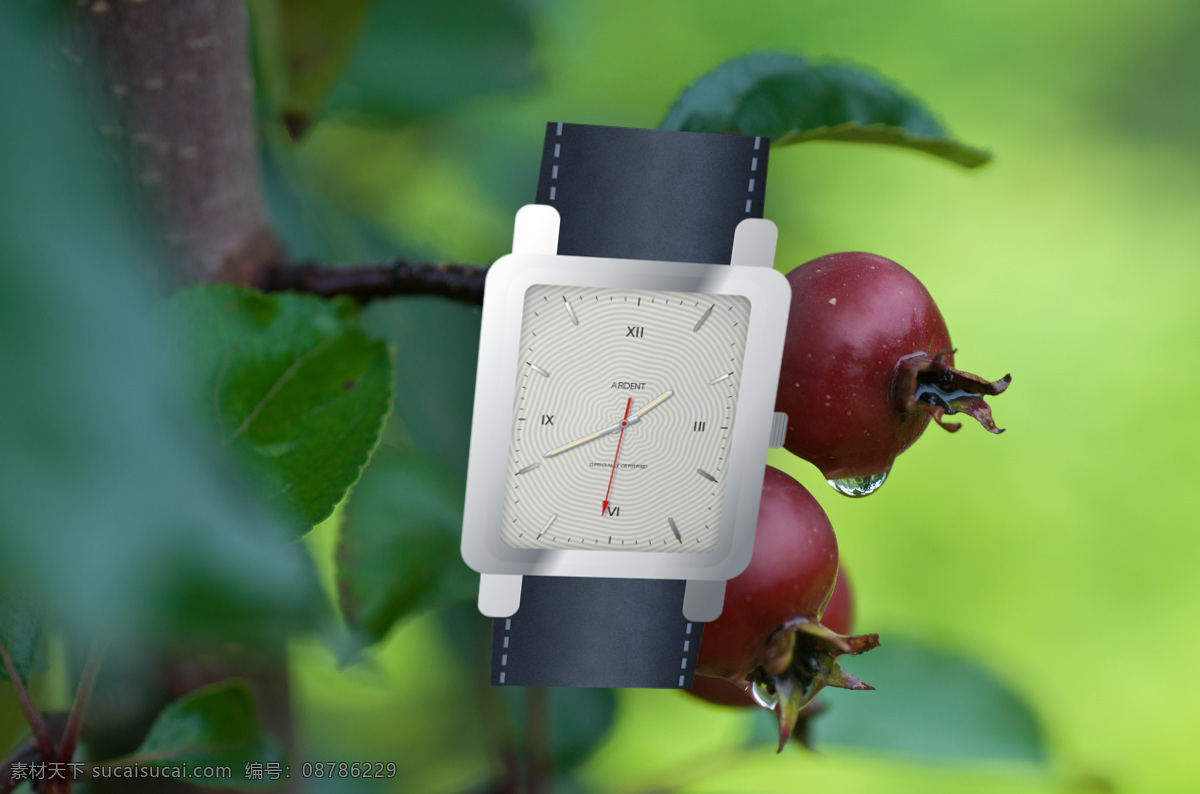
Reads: 1.40.31
